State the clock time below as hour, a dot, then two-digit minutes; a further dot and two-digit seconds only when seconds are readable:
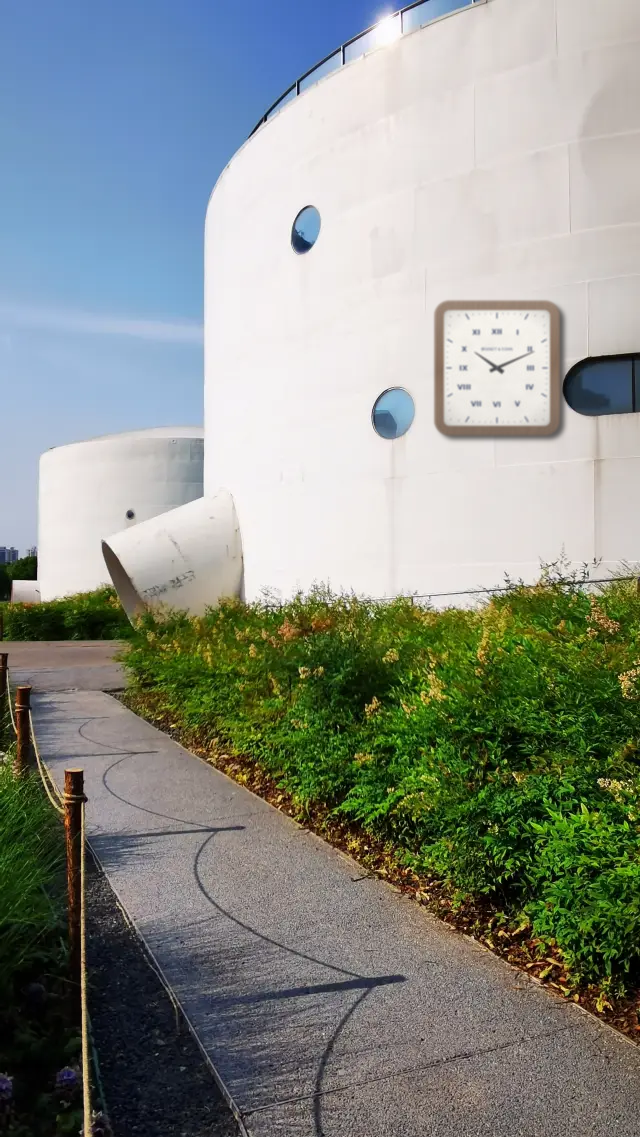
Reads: 10.11
